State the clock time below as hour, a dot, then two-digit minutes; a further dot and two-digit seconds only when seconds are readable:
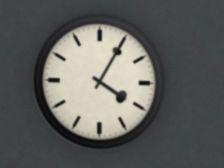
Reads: 4.05
